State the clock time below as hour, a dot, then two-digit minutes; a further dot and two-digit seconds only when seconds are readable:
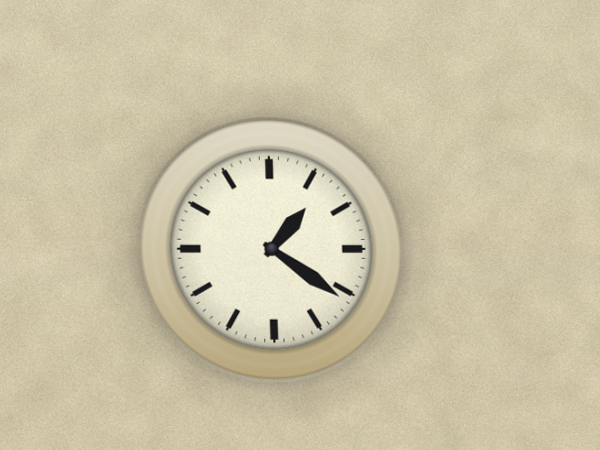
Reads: 1.21
